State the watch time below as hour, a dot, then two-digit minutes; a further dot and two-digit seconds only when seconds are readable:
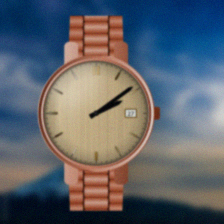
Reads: 2.09
